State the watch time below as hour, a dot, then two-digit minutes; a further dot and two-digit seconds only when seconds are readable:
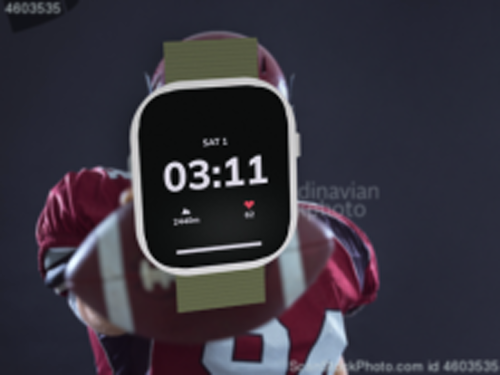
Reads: 3.11
